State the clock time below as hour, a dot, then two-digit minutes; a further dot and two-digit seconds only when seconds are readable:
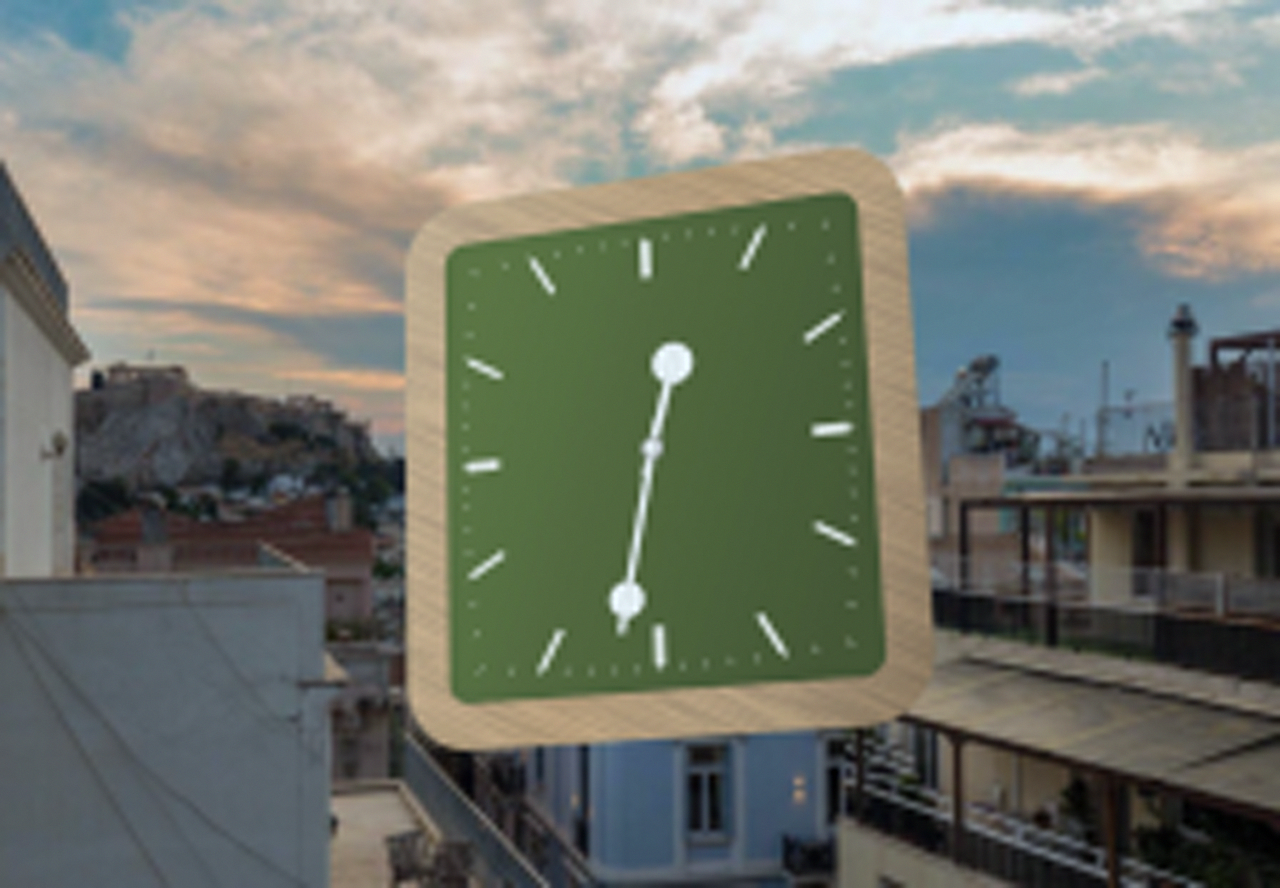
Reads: 12.32
